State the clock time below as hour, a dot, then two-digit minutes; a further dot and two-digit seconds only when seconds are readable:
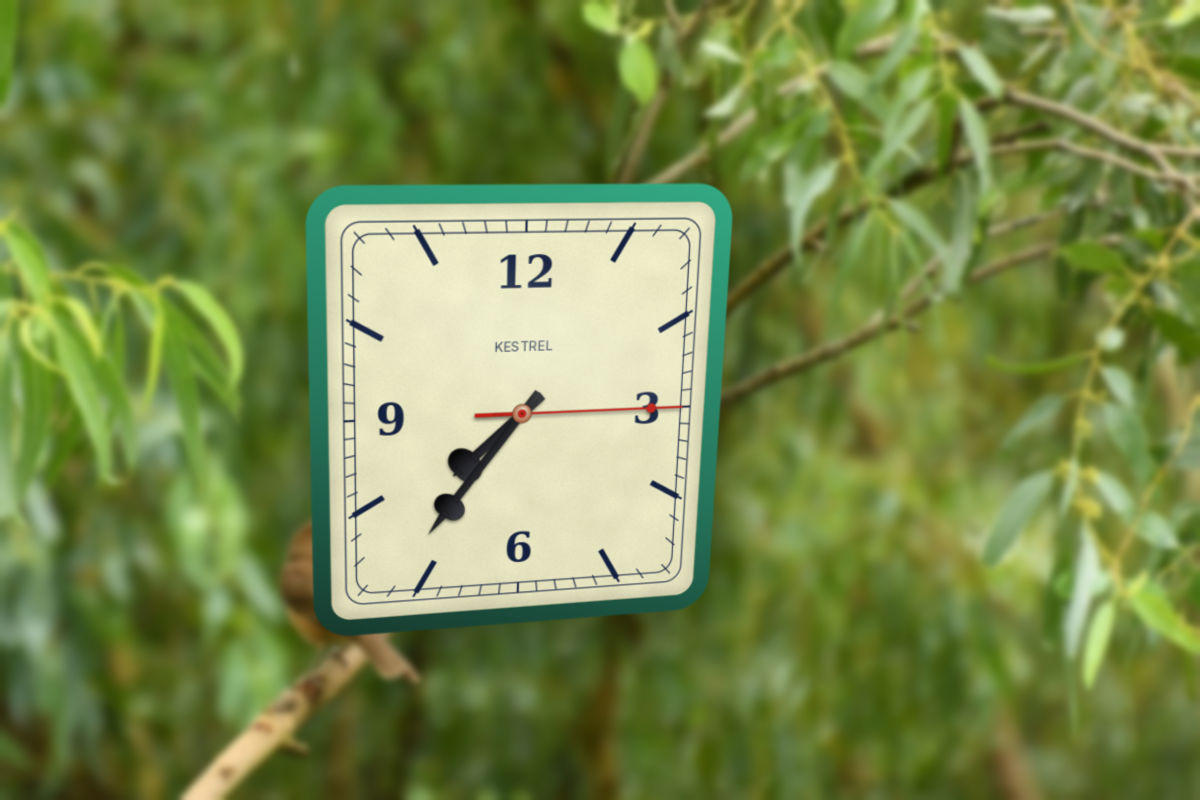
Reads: 7.36.15
